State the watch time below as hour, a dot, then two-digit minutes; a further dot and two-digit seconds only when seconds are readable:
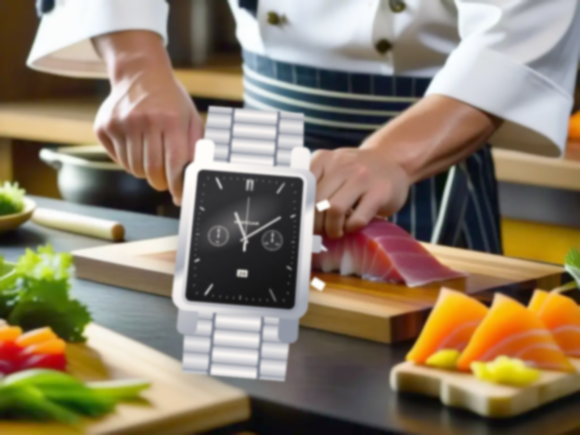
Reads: 11.09
